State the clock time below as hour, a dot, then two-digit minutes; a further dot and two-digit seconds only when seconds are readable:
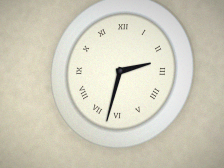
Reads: 2.32
